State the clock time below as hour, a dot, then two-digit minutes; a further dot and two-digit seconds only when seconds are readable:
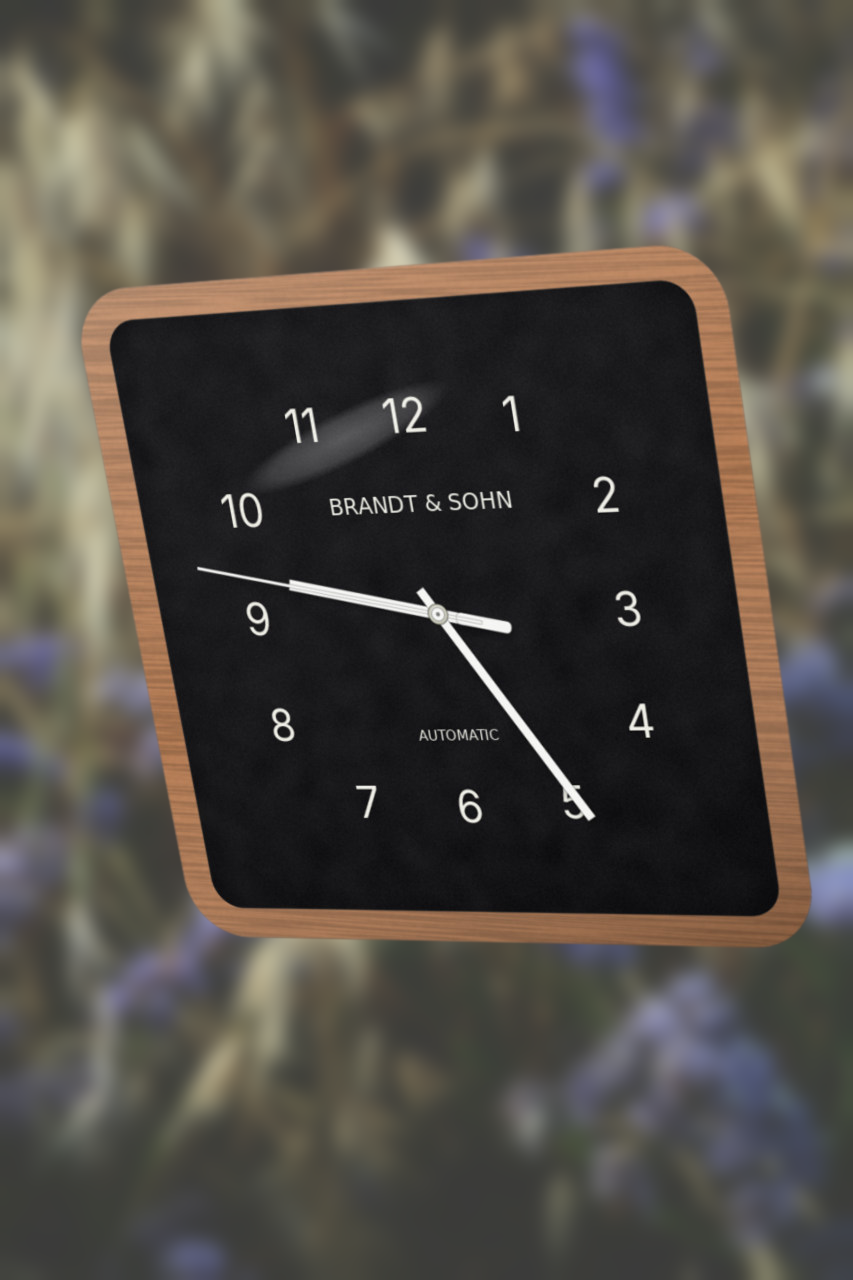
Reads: 9.24.47
